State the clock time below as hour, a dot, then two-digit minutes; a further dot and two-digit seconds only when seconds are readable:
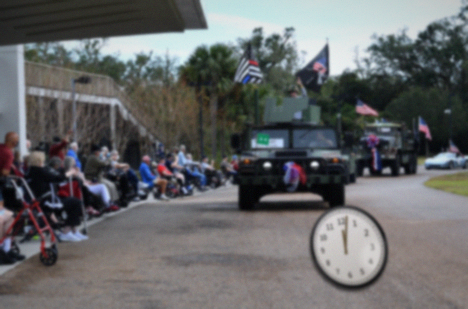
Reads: 12.02
